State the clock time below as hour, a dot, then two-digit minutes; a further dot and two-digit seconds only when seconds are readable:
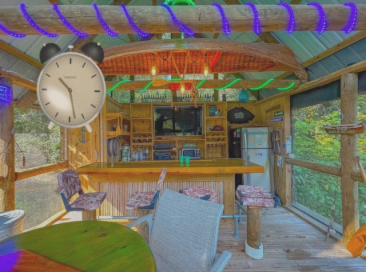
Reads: 10.28
